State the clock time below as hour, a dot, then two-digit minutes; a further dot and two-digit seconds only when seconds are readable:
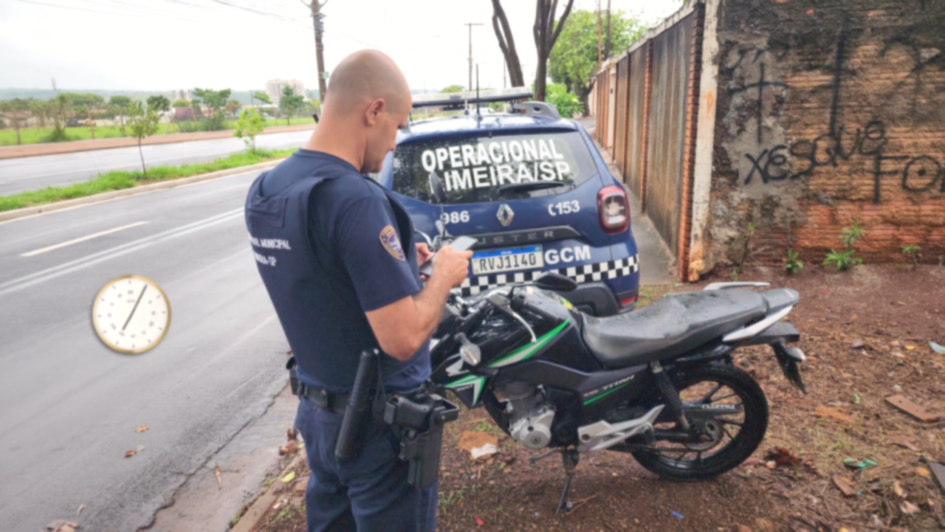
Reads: 7.05
